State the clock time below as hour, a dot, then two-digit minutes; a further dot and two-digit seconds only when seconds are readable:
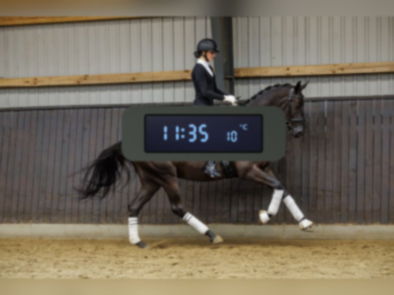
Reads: 11.35
